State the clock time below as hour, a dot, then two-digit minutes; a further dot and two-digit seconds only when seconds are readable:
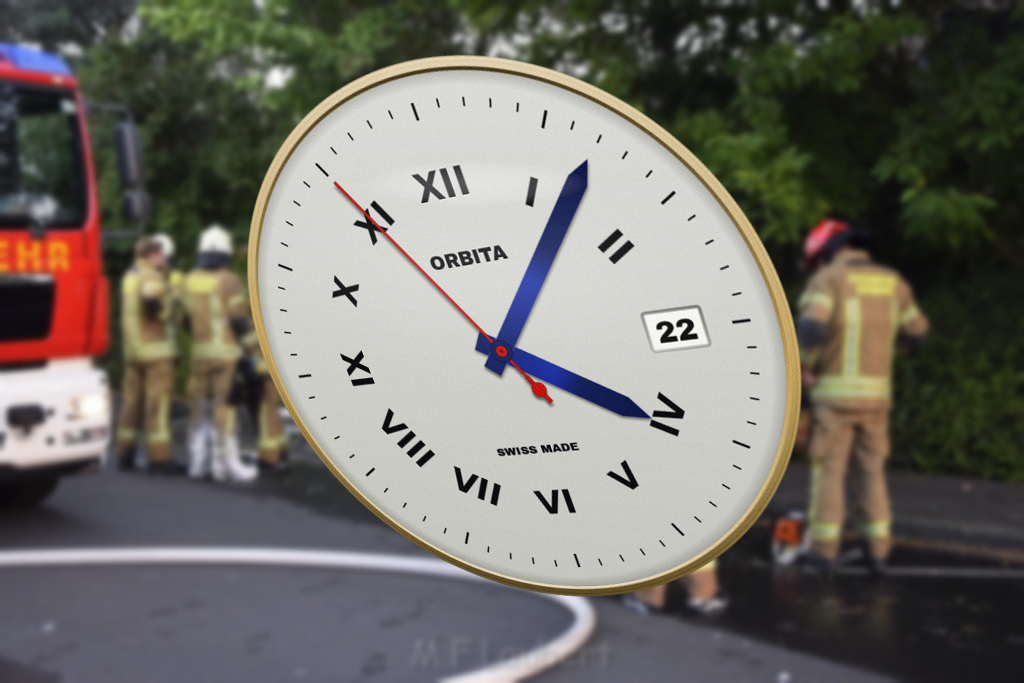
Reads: 4.06.55
